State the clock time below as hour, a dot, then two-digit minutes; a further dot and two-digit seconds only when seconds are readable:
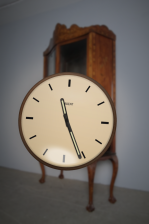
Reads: 11.26
